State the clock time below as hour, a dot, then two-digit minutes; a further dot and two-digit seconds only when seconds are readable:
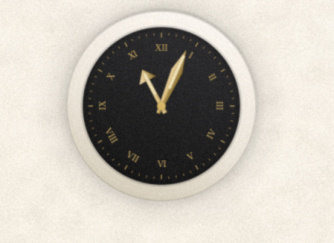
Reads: 11.04
